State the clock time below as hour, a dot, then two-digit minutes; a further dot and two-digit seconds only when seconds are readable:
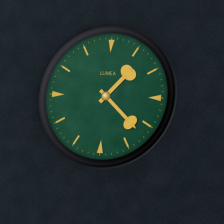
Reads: 1.22
